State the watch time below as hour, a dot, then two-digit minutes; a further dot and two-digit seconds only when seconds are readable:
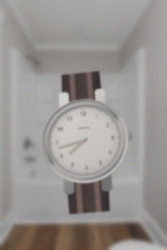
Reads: 7.43
